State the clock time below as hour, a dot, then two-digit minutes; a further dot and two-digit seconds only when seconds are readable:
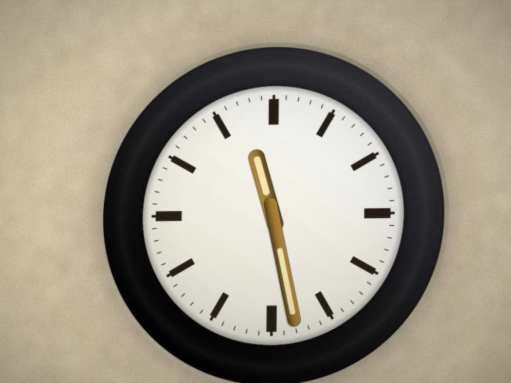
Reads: 11.28
